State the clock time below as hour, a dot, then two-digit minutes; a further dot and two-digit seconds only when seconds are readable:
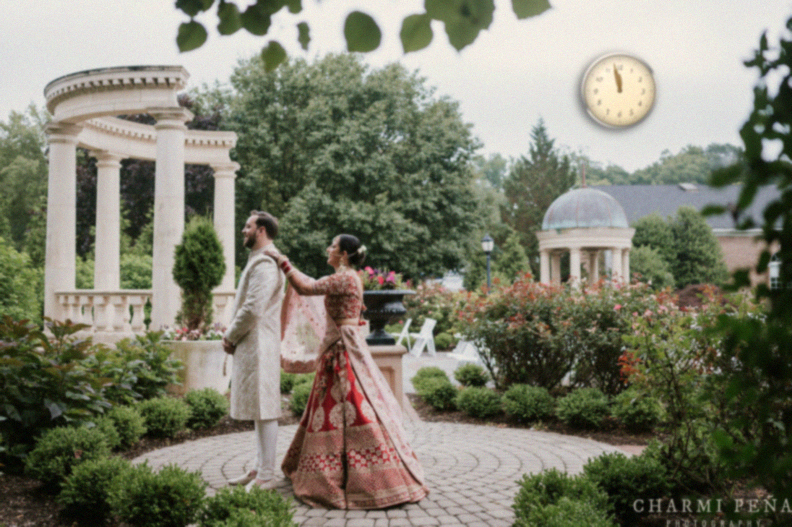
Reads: 11.58
